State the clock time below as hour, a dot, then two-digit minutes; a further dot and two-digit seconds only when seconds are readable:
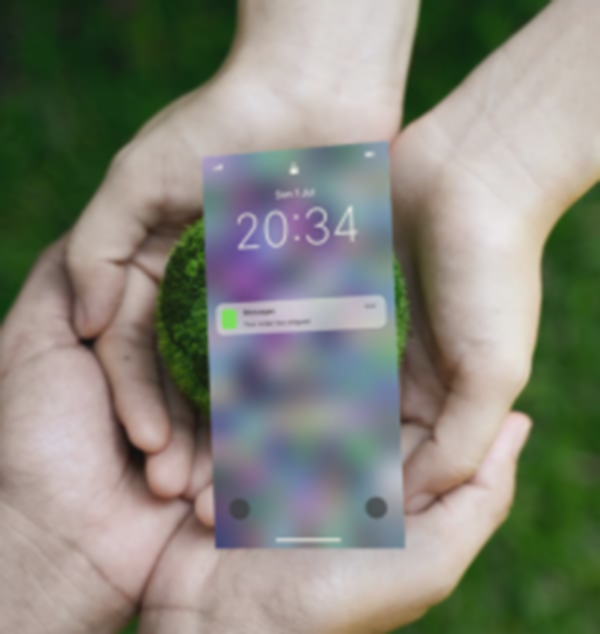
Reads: 20.34
